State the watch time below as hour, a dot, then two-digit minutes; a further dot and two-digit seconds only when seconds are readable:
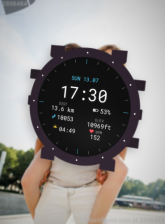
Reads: 17.30
